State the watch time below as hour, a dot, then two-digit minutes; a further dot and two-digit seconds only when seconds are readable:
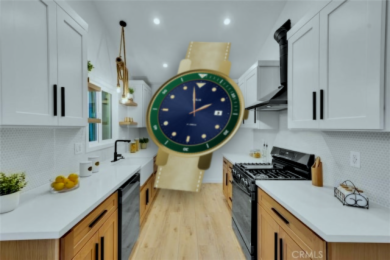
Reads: 1.58
